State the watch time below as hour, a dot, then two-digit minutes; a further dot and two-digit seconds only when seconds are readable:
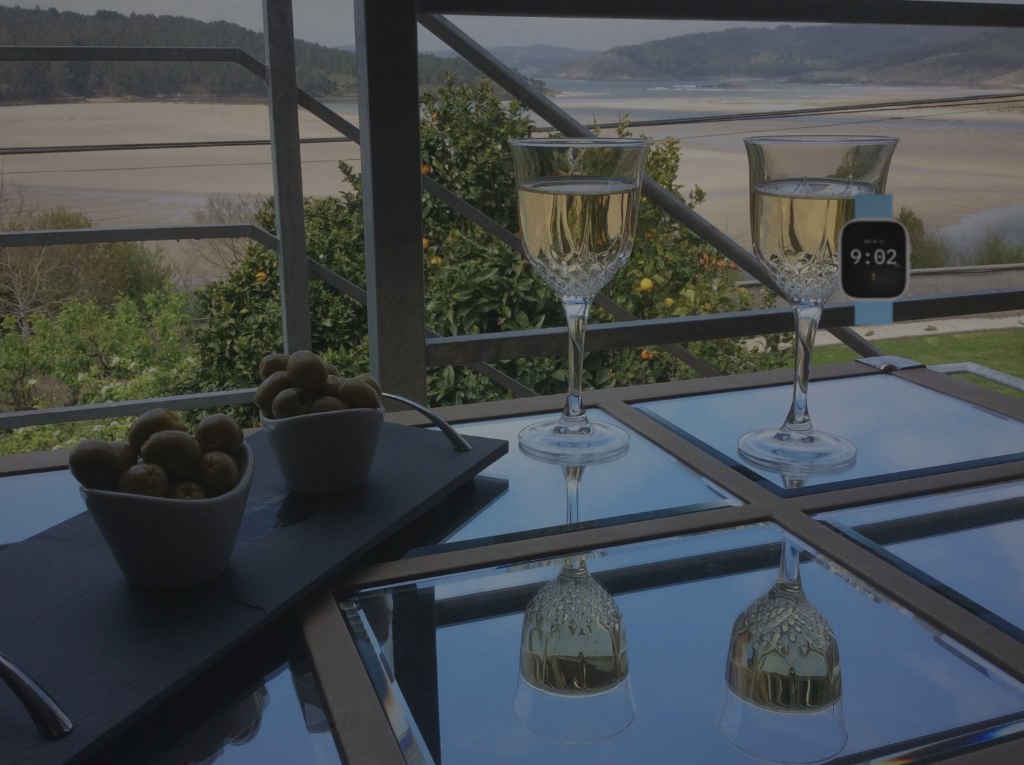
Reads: 9.02
